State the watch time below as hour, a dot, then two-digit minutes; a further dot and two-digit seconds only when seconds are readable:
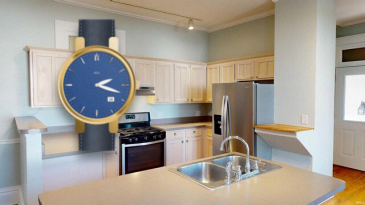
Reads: 2.18
